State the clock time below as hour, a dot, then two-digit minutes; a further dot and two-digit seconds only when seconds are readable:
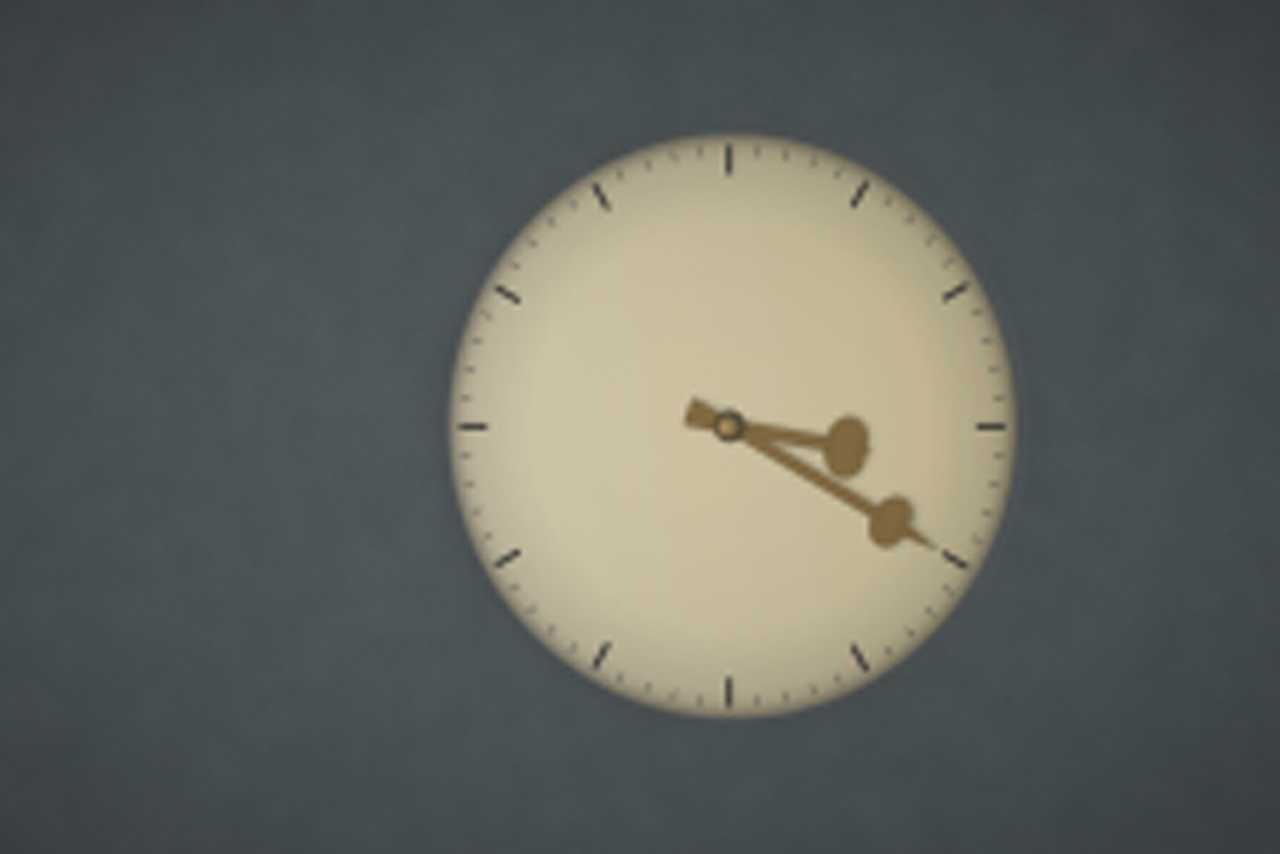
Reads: 3.20
